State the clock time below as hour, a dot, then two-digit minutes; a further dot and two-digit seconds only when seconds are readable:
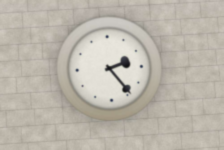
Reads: 2.24
